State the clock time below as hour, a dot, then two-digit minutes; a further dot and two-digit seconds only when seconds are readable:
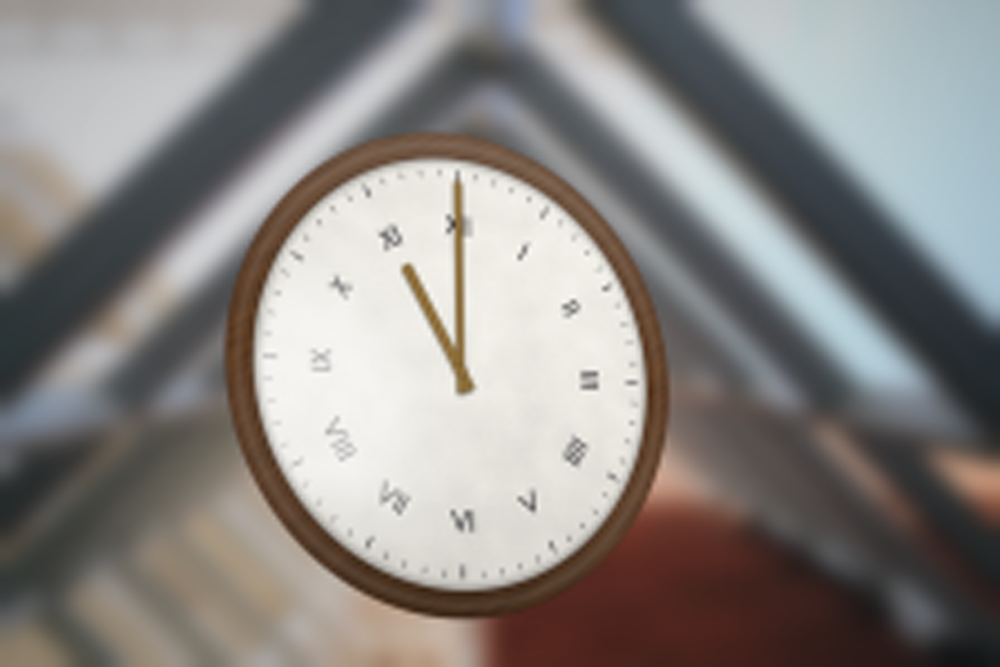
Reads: 11.00
